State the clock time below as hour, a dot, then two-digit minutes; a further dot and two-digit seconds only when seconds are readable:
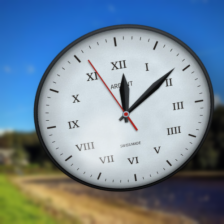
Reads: 12.08.56
